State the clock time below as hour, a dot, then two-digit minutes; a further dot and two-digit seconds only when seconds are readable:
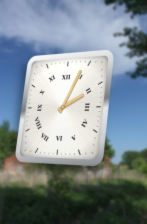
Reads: 2.04
